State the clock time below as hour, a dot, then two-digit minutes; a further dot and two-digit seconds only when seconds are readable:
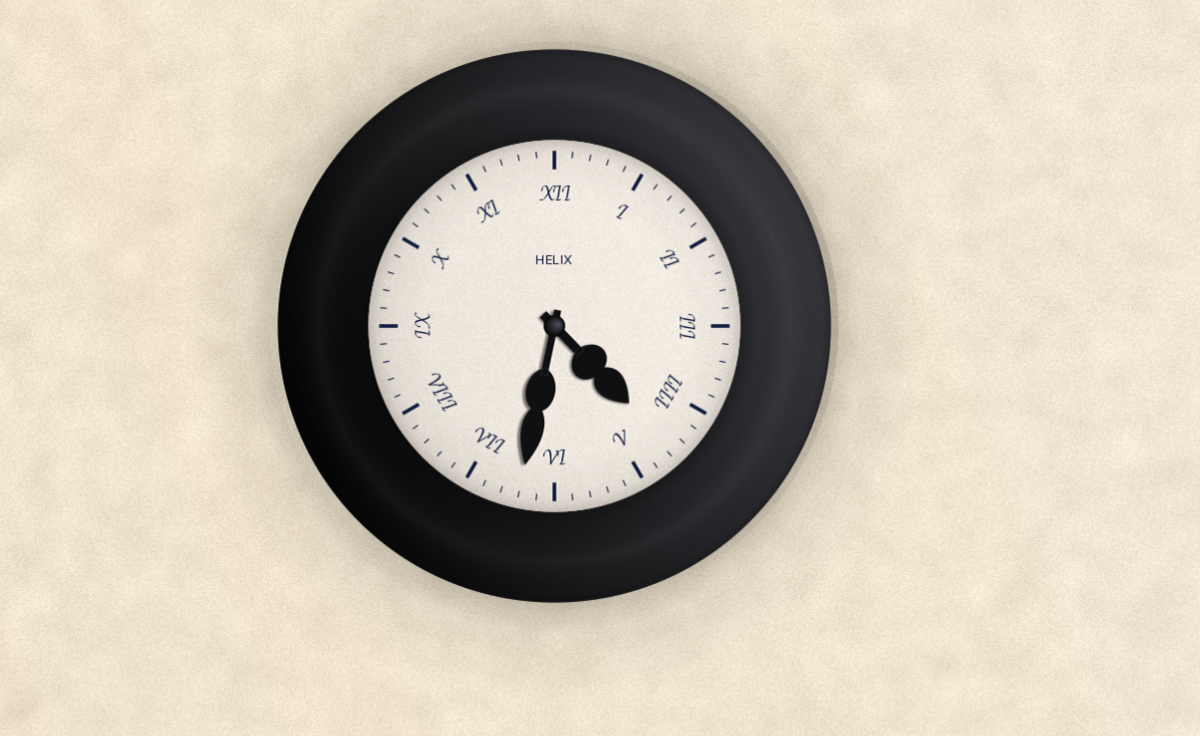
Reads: 4.32
